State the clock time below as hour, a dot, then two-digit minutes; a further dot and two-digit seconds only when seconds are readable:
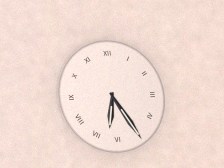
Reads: 6.25
